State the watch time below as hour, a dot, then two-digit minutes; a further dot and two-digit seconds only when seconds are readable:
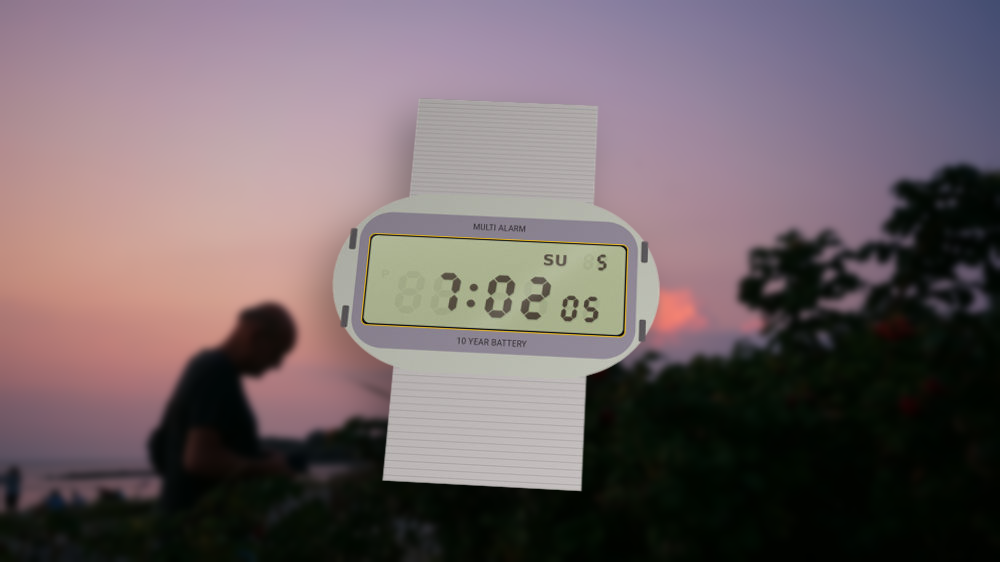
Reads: 7.02.05
